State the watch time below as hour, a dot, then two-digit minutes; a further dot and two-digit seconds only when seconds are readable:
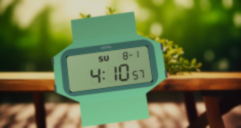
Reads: 4.10
